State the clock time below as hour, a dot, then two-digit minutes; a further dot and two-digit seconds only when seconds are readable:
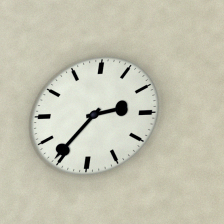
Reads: 2.36
